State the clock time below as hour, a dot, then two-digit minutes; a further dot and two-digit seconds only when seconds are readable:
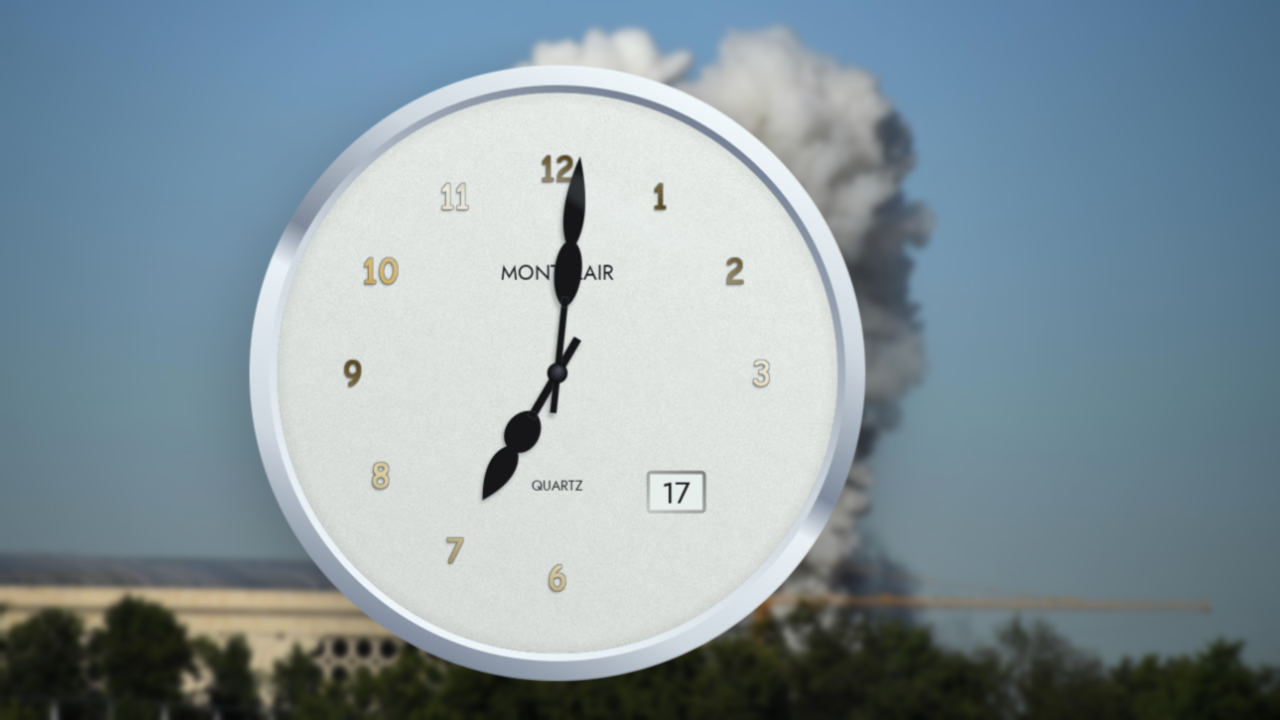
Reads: 7.01
